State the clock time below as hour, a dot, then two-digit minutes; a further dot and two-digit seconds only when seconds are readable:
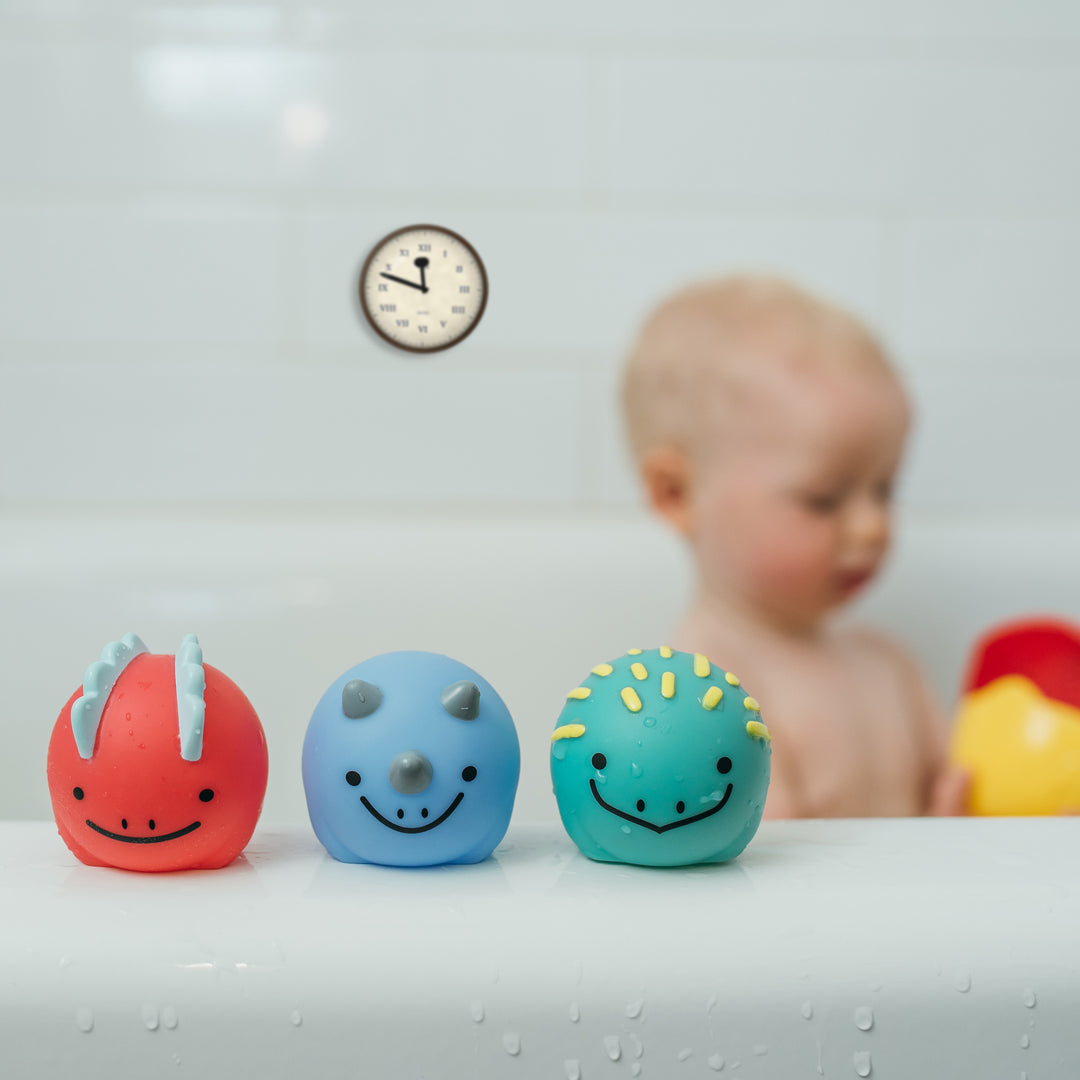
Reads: 11.48
